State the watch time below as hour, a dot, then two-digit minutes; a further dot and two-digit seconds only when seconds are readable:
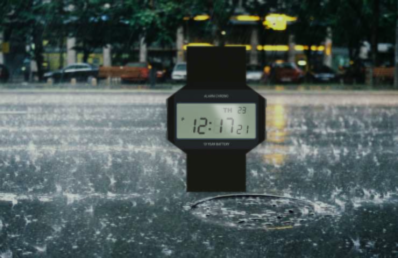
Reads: 12.17.21
